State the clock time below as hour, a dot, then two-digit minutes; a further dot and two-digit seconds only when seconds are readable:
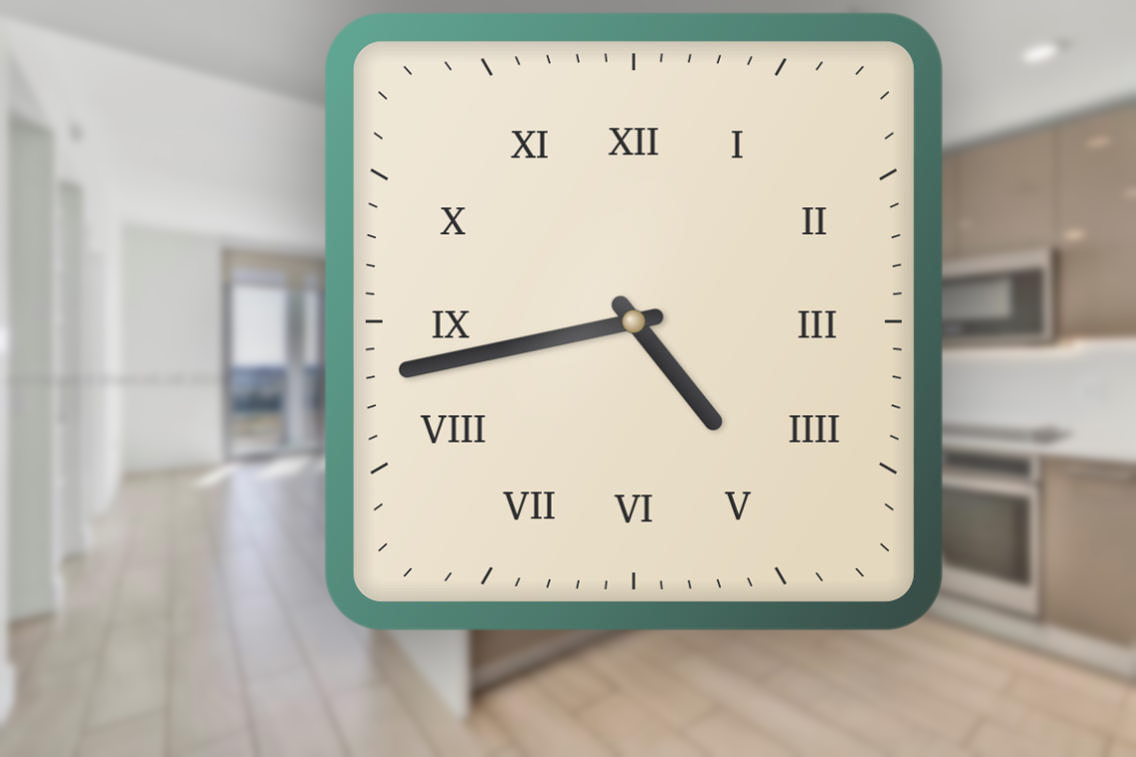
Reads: 4.43
